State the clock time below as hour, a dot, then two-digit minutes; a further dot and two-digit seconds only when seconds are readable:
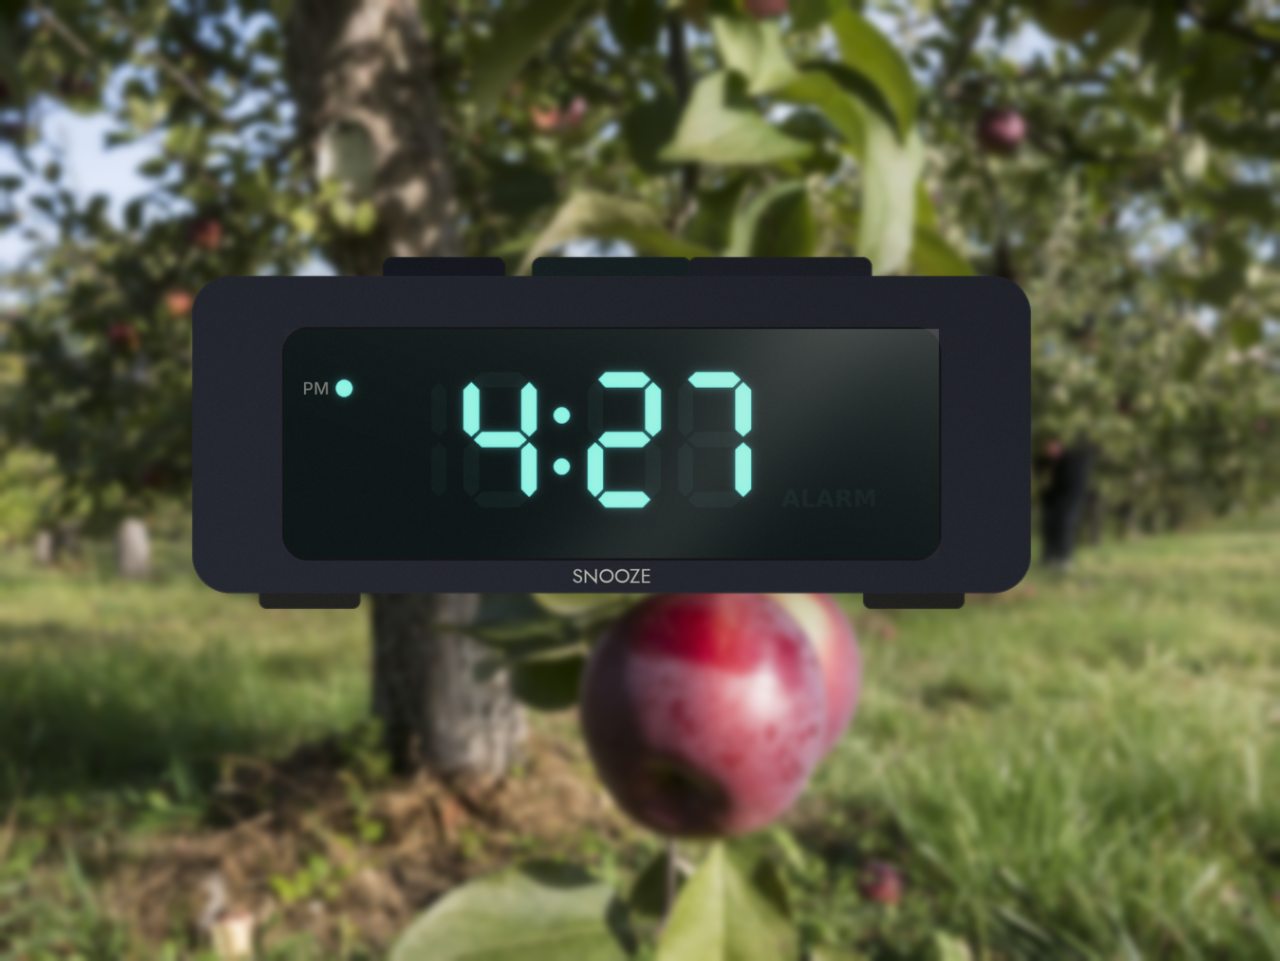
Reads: 4.27
